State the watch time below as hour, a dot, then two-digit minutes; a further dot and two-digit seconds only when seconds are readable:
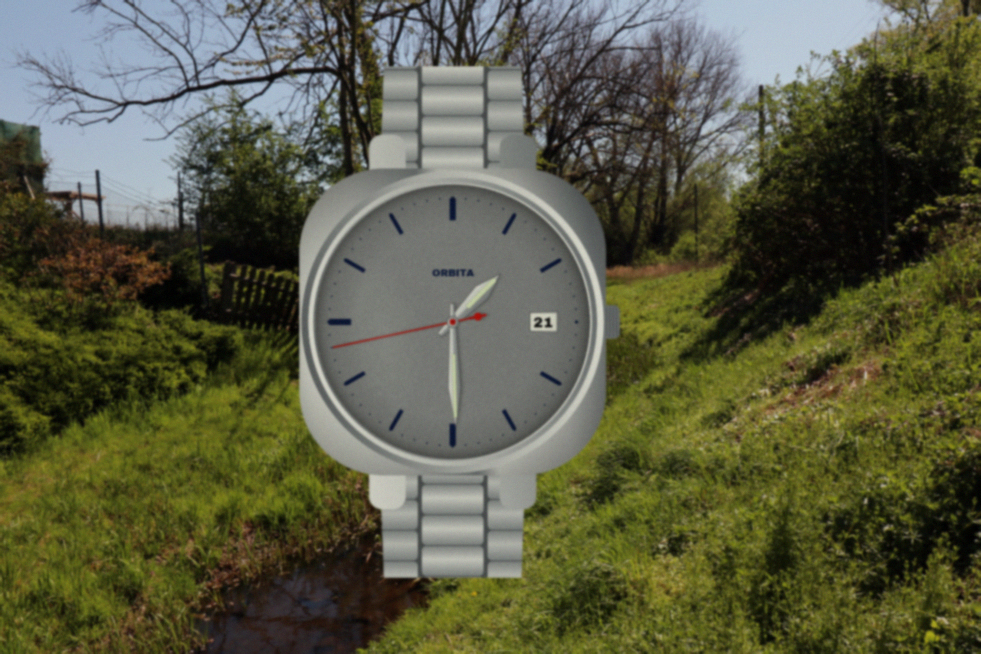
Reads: 1.29.43
